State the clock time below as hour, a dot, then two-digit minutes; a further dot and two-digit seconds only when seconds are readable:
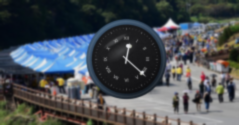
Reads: 12.22
